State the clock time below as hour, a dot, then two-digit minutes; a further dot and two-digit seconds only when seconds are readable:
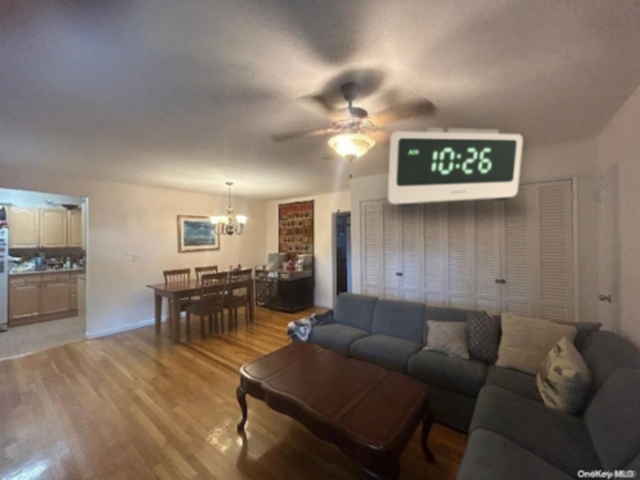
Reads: 10.26
